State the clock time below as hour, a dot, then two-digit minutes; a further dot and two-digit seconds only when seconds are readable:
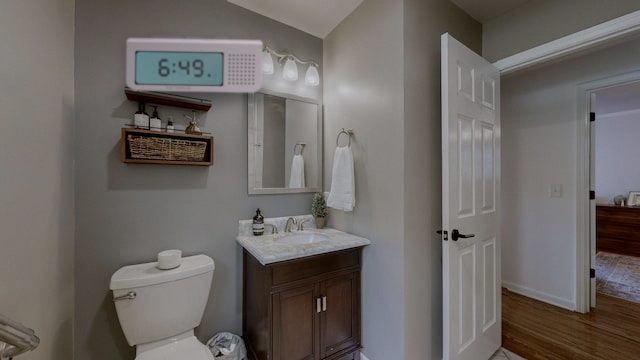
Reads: 6.49
